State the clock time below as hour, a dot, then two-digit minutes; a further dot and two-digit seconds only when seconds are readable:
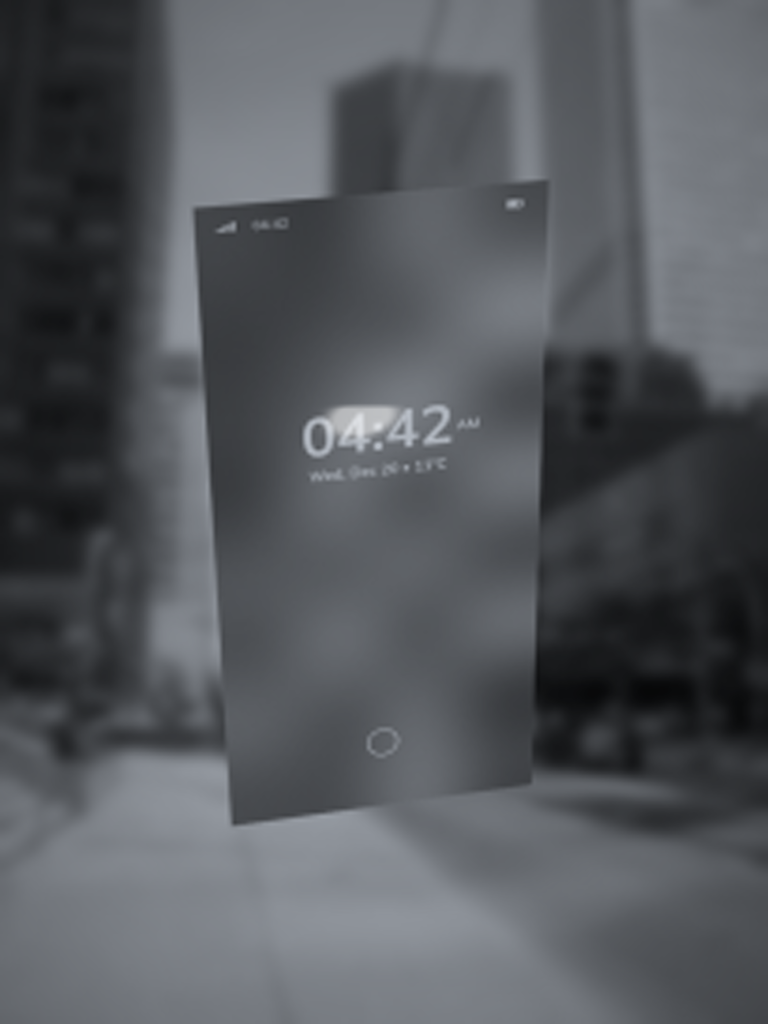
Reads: 4.42
